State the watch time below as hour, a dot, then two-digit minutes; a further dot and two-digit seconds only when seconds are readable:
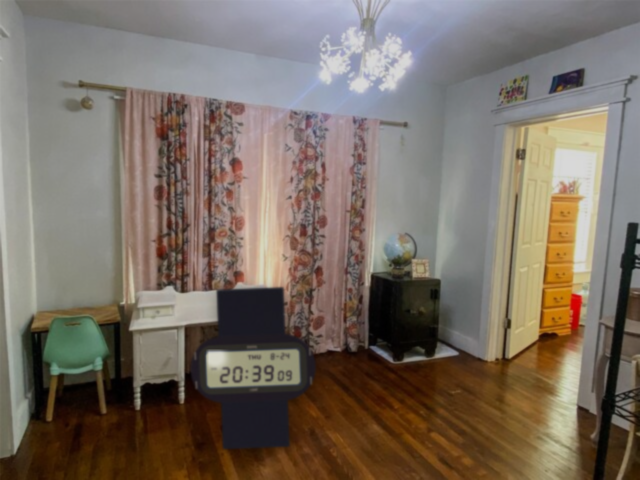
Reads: 20.39
